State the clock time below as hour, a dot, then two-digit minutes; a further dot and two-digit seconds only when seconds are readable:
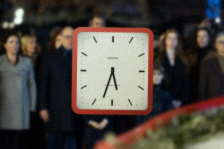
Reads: 5.33
